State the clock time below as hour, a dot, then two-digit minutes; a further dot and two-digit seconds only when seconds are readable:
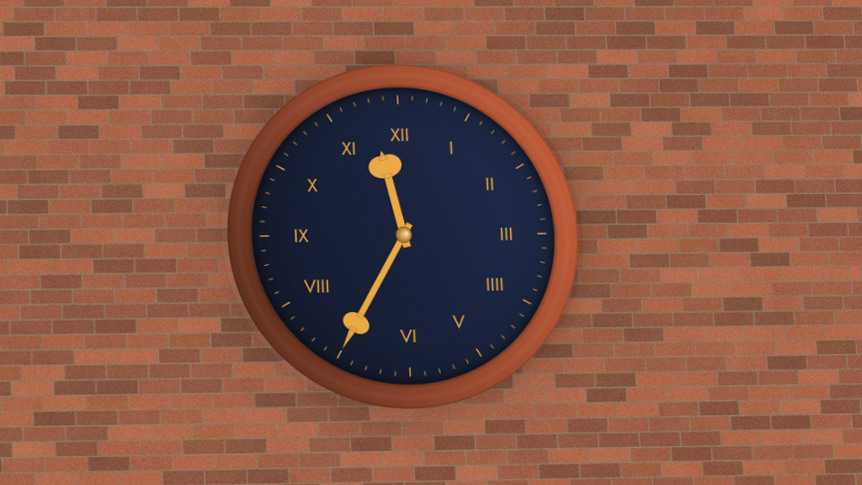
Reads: 11.35
